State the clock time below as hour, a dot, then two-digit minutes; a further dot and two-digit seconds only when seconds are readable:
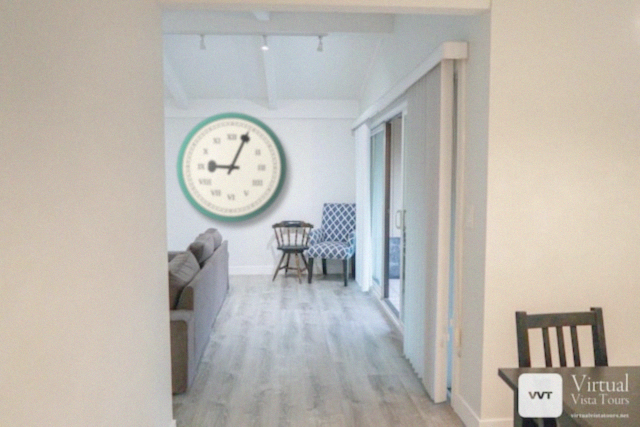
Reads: 9.04
